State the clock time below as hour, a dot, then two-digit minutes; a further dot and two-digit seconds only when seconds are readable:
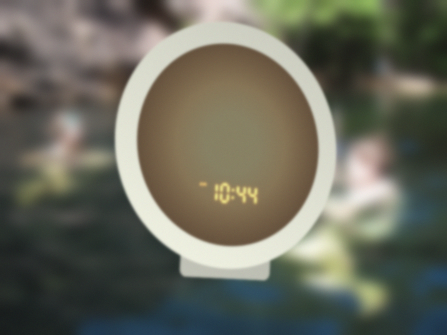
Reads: 10.44
